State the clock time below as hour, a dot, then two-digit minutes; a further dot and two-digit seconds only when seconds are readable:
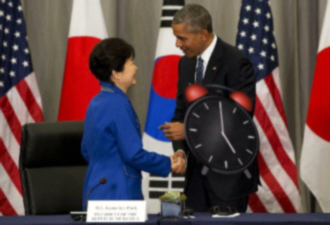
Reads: 5.00
